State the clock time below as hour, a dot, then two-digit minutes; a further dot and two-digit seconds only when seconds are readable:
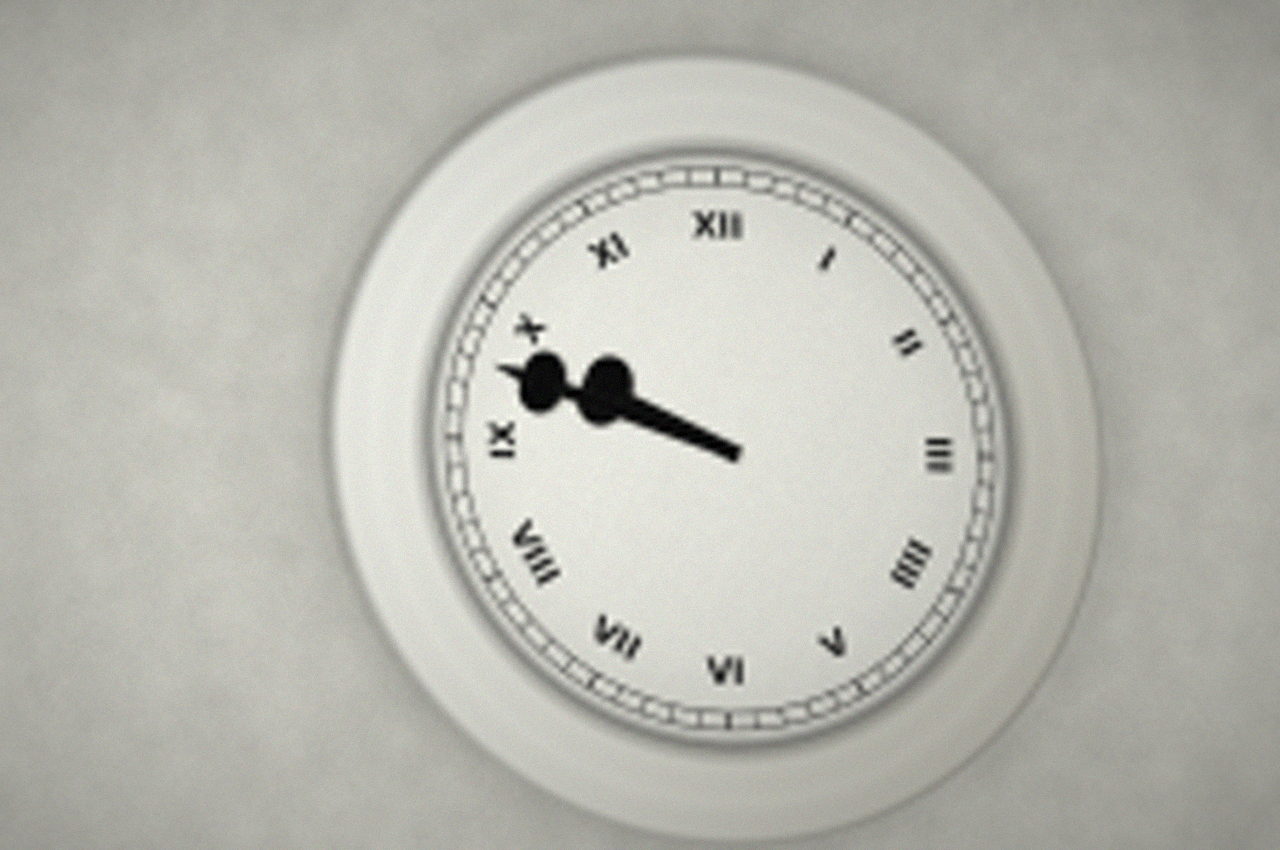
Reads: 9.48
